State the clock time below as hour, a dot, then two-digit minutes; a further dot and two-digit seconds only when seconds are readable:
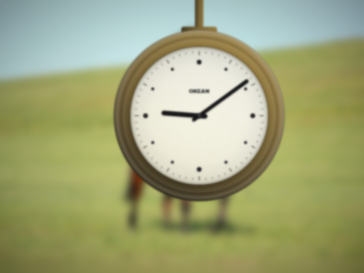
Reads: 9.09
